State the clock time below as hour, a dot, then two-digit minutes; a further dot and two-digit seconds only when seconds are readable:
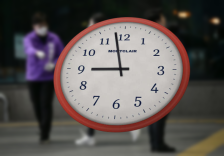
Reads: 8.58
